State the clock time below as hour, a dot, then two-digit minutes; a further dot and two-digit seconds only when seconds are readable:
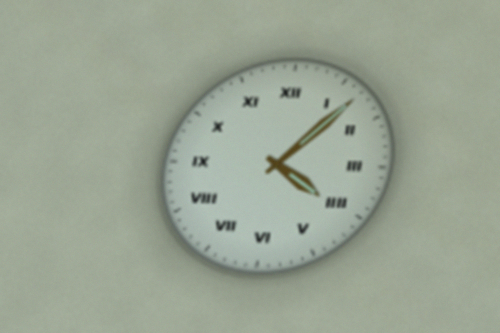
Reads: 4.07
